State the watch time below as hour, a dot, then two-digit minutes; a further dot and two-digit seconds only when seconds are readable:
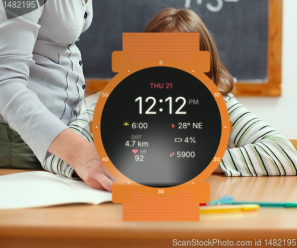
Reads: 12.12
